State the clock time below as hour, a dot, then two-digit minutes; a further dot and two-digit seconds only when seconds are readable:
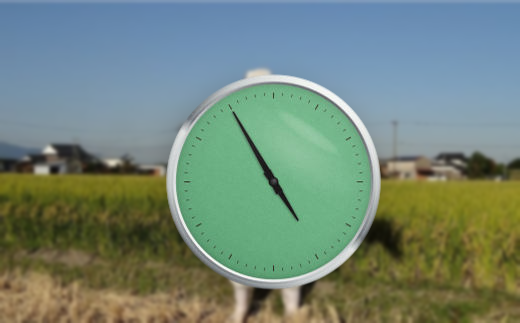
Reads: 4.55
